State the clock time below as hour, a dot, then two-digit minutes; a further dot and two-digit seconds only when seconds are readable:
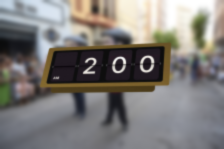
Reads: 2.00
